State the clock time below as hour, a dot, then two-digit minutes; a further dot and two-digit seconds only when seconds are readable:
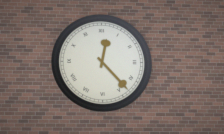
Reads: 12.23
